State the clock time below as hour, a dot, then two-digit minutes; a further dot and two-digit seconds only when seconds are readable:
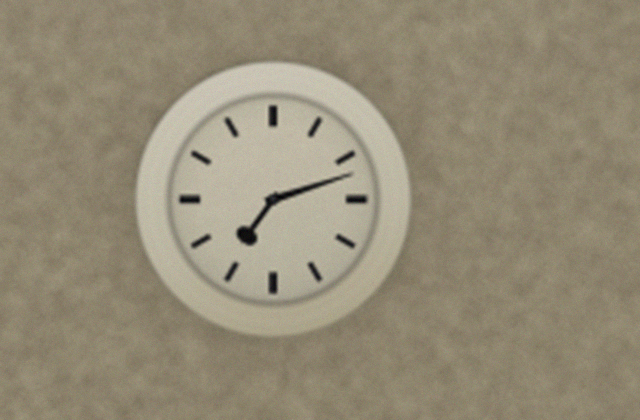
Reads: 7.12
